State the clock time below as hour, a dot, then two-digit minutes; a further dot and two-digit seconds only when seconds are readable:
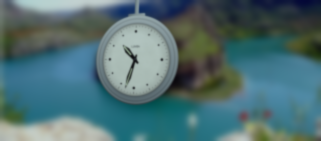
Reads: 10.33
